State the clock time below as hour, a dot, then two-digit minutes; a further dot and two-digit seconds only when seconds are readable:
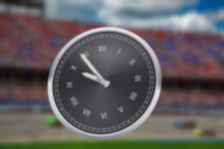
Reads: 9.54
